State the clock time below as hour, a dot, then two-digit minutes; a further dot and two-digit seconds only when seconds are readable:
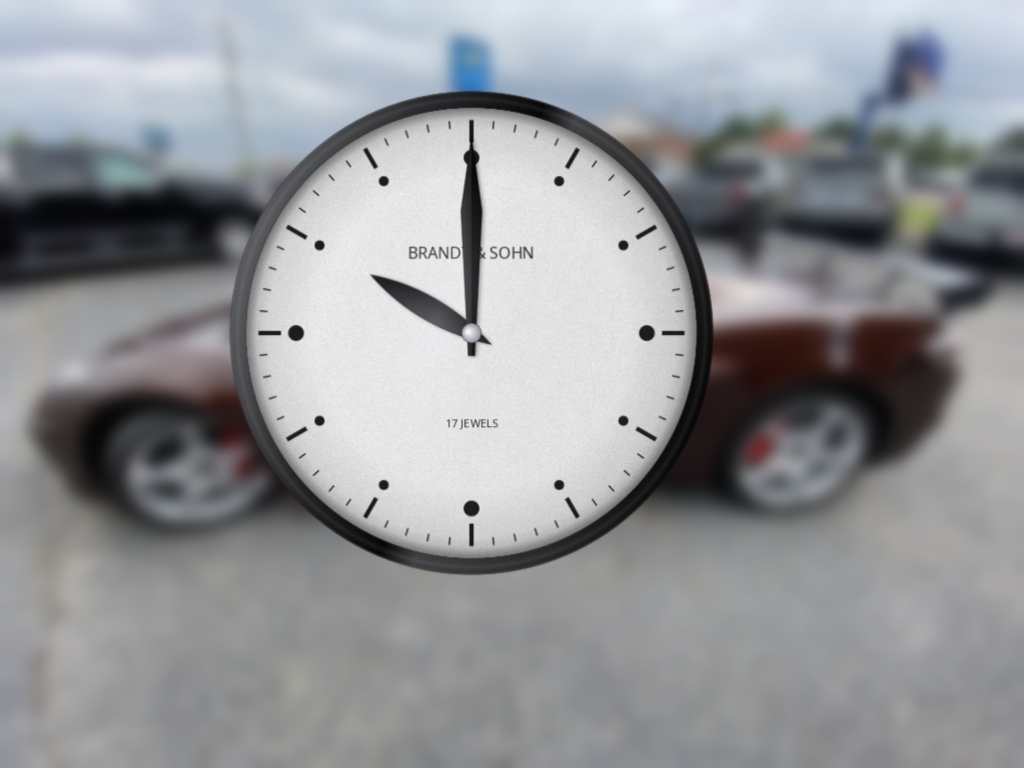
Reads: 10.00
